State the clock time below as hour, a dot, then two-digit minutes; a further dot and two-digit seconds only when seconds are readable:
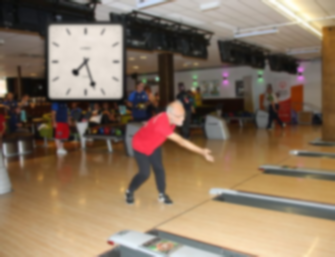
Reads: 7.27
